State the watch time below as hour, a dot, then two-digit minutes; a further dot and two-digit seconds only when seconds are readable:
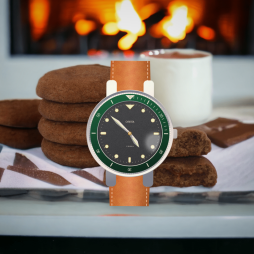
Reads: 4.52
